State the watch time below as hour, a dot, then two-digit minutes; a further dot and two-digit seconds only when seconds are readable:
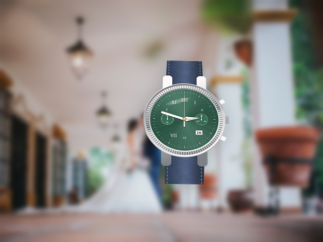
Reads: 2.48
